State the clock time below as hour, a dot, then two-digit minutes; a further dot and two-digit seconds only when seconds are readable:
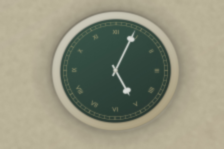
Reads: 5.04
